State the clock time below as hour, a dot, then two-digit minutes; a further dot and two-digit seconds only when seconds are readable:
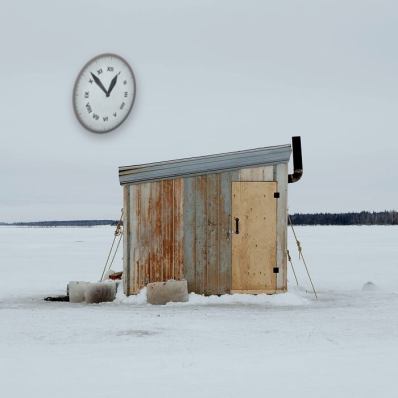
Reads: 12.52
